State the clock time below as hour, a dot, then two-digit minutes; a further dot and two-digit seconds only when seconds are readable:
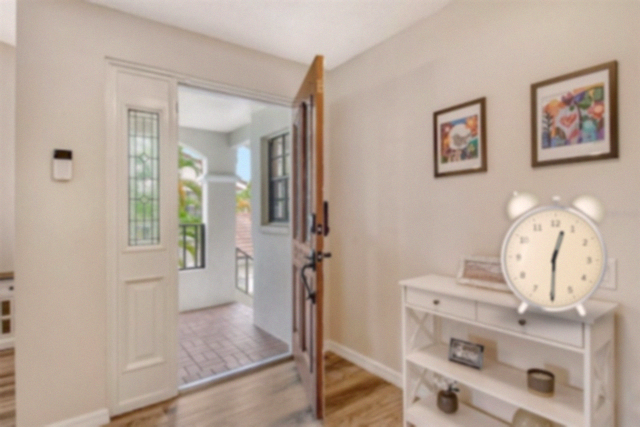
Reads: 12.30
